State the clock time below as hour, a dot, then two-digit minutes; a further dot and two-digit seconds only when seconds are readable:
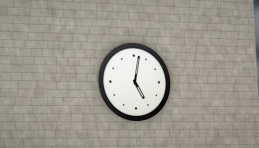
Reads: 5.02
